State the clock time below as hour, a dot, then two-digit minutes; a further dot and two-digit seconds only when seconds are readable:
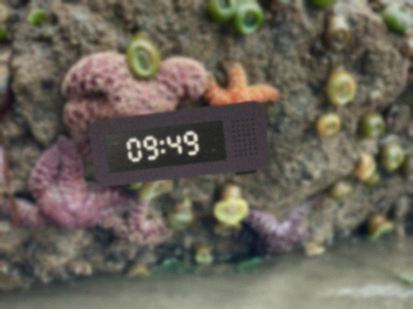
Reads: 9.49
